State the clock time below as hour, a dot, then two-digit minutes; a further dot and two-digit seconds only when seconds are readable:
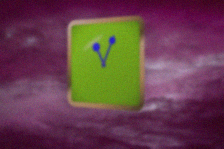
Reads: 11.04
